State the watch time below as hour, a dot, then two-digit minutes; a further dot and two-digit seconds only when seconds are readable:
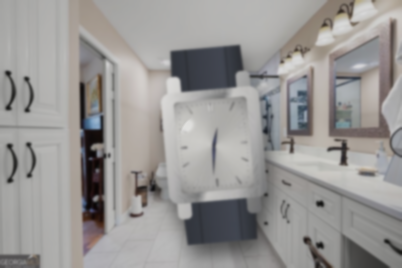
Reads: 12.31
